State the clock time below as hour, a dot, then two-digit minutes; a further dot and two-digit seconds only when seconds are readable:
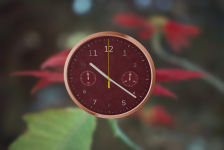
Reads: 10.21
